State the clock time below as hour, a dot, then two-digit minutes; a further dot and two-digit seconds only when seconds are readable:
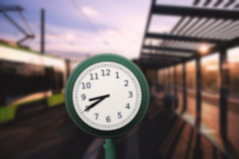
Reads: 8.40
